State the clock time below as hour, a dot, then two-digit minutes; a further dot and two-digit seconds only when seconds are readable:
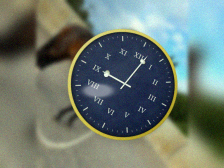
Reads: 9.02
